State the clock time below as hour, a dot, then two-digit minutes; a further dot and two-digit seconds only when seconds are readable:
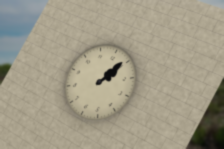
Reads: 1.04
